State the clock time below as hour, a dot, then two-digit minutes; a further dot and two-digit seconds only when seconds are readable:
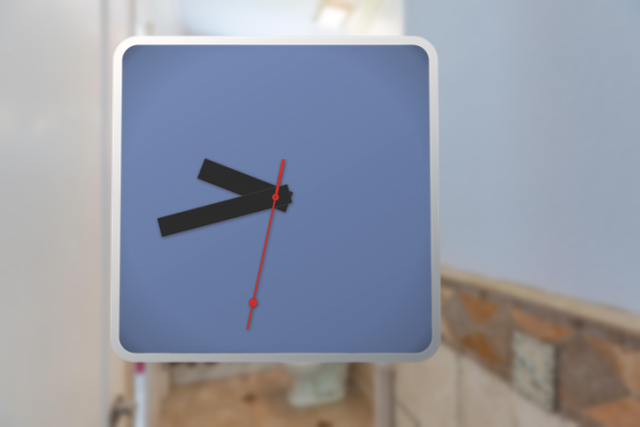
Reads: 9.42.32
